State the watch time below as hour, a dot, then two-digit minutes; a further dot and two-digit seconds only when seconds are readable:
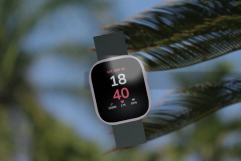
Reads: 18.40
